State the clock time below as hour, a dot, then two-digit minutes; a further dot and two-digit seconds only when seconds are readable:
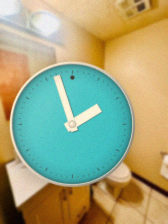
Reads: 1.57
